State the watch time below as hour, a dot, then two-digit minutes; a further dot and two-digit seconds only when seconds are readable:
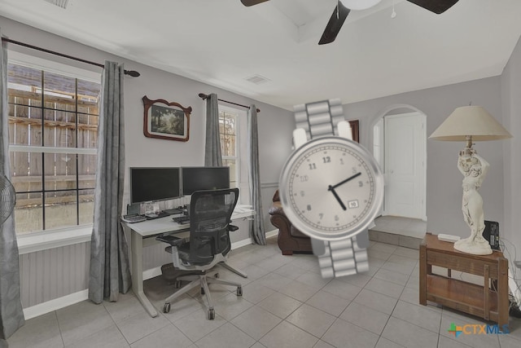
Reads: 5.12
